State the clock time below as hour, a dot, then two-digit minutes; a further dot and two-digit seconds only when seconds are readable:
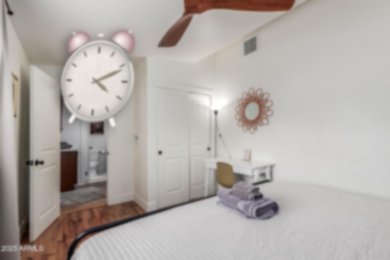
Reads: 4.11
